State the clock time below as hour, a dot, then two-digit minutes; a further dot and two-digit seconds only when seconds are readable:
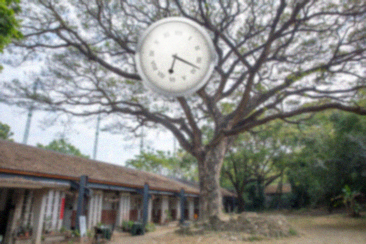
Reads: 6.18
